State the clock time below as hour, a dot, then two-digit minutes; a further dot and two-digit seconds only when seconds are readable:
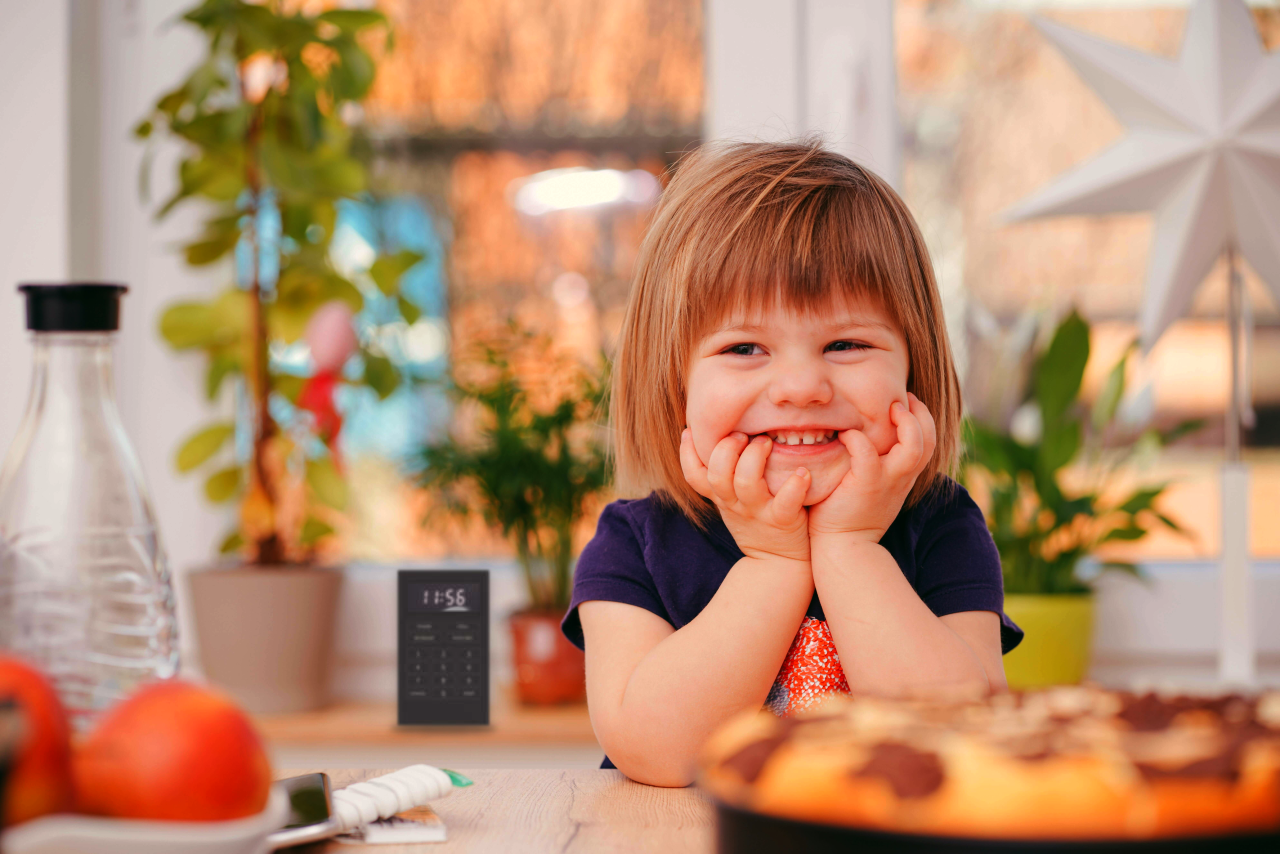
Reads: 11.56
